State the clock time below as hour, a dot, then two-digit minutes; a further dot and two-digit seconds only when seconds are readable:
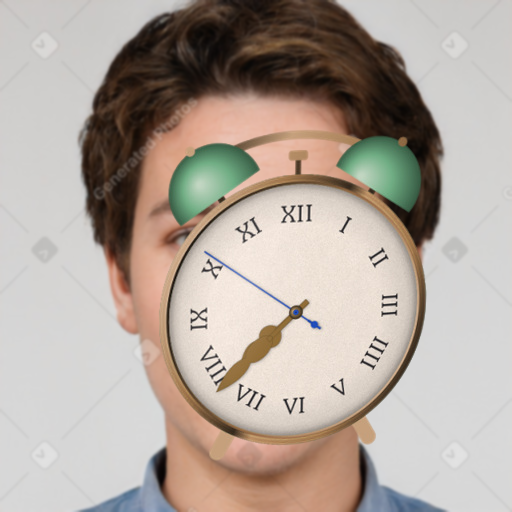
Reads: 7.37.51
